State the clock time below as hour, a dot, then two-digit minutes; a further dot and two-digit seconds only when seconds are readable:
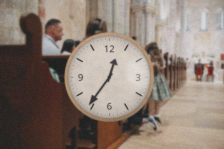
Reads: 12.36
